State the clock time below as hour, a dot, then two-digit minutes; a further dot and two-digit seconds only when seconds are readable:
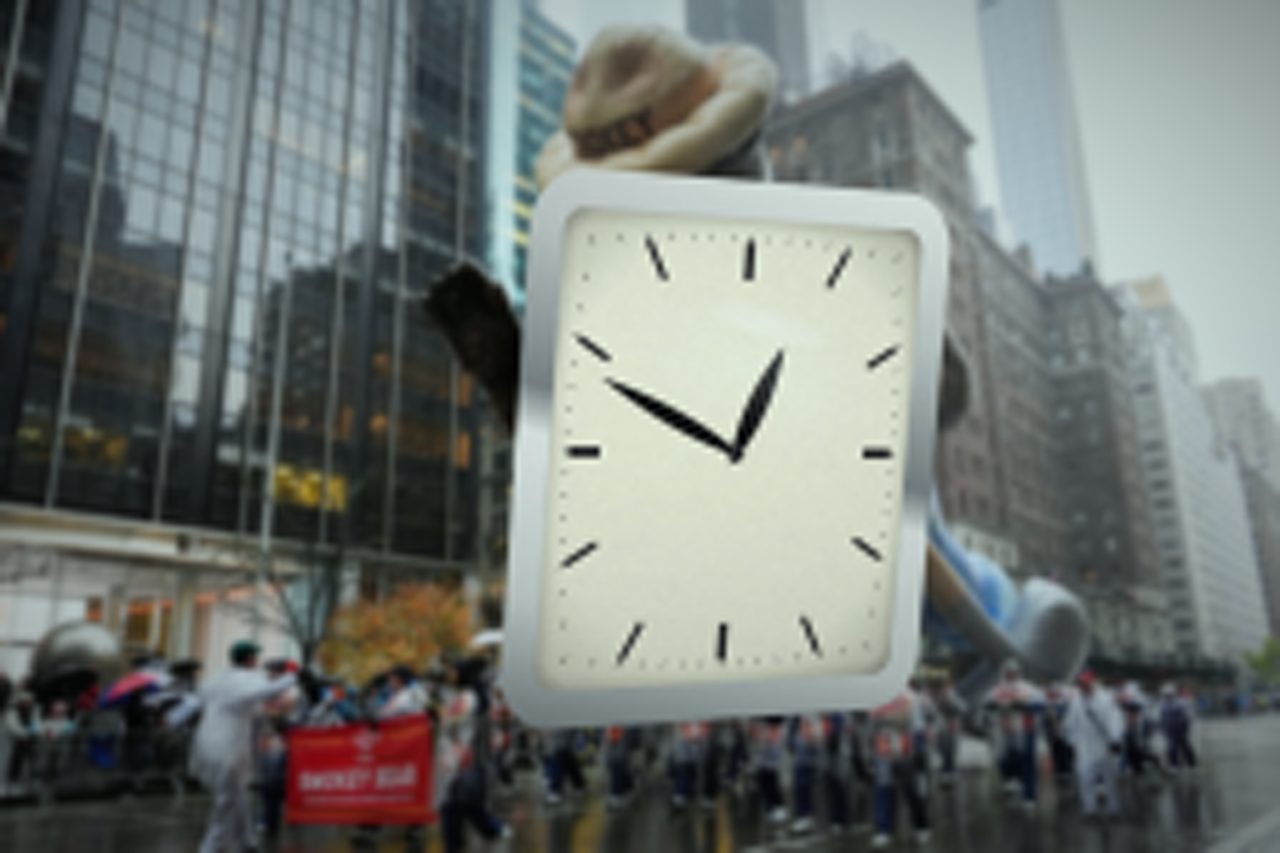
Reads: 12.49
